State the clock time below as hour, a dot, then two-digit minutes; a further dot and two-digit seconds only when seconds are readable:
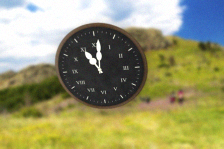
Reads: 11.01
